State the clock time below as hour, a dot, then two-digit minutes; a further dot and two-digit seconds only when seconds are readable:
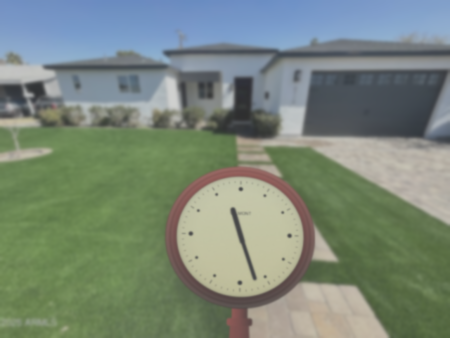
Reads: 11.27
